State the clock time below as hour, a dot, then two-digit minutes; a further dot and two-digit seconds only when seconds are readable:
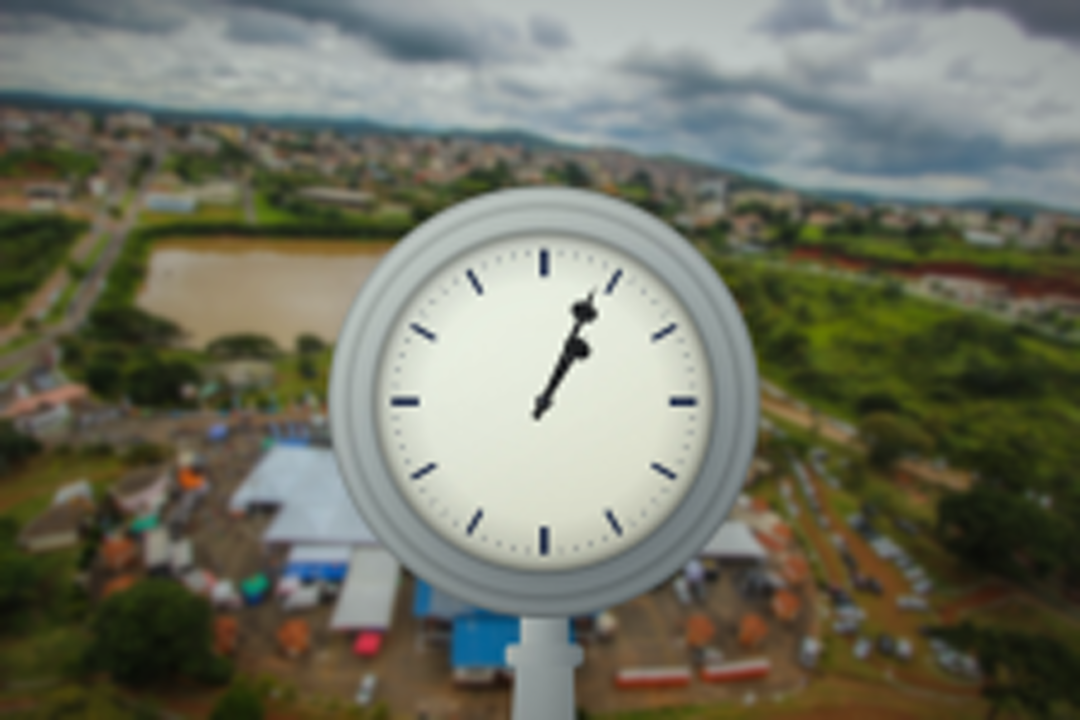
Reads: 1.04
